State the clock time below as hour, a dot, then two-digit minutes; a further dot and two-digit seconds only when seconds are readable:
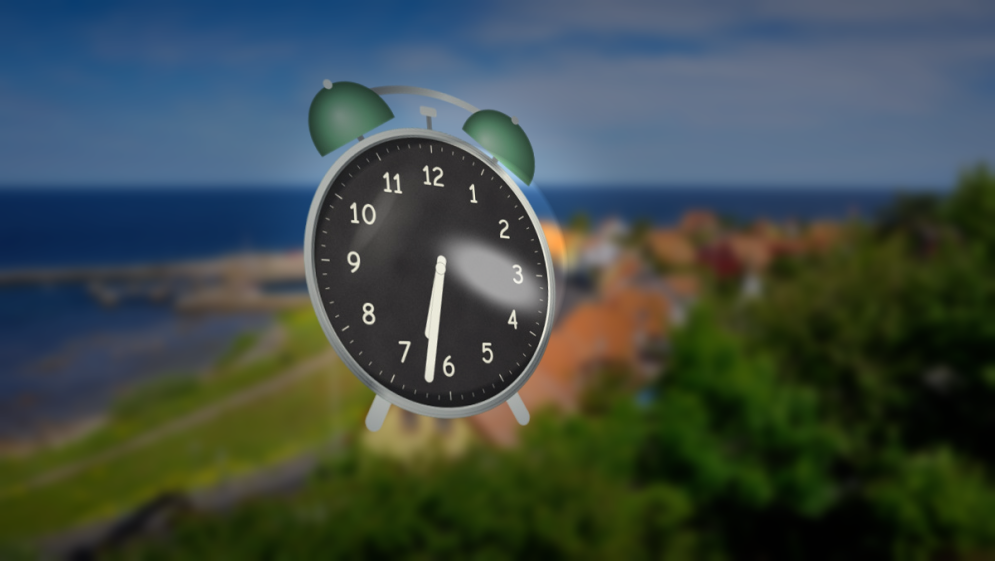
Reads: 6.32
